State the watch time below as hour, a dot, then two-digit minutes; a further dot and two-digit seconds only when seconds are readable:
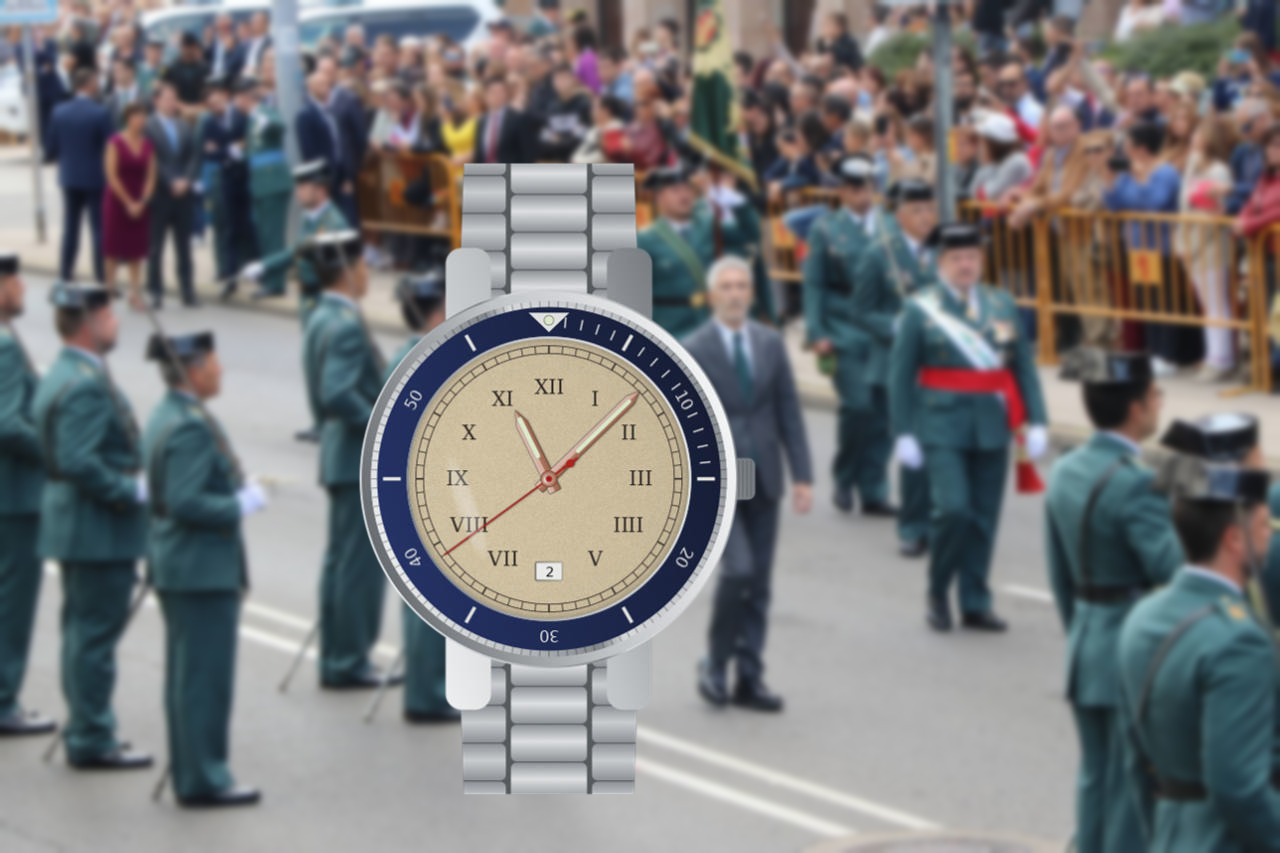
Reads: 11.07.39
